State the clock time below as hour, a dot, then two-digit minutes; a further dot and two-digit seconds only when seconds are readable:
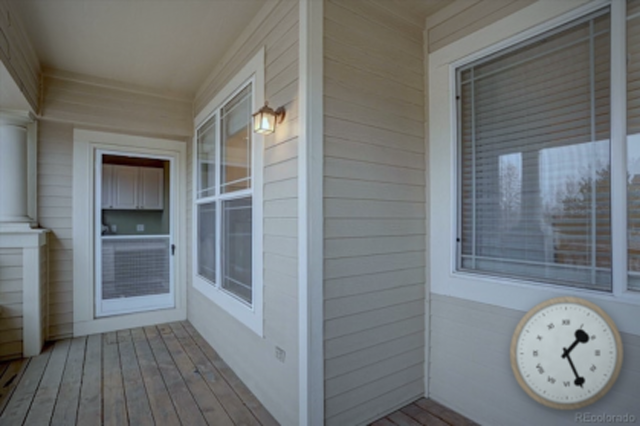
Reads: 1.26
